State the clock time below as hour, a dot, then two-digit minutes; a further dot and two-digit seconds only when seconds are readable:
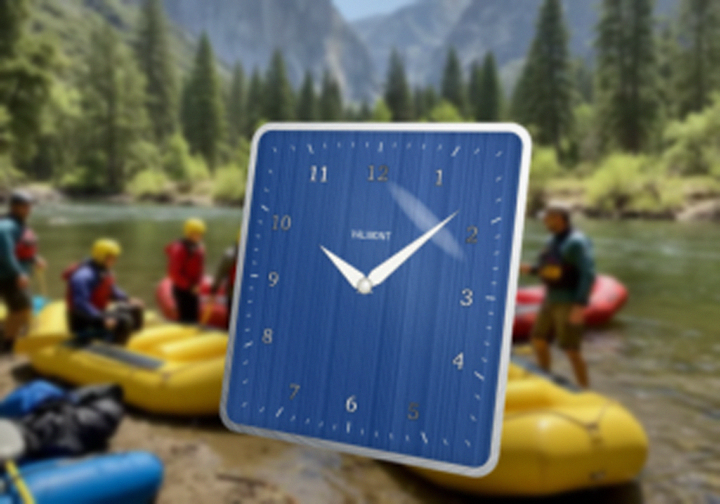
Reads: 10.08
